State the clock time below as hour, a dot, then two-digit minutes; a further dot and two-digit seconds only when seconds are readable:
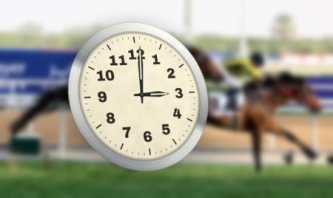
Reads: 3.01
